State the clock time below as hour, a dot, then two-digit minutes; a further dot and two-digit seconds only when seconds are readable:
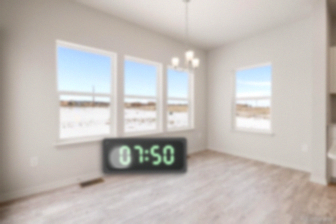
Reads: 7.50
